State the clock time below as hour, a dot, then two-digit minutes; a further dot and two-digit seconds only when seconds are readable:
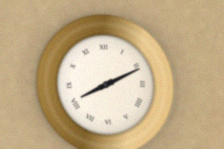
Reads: 8.11
